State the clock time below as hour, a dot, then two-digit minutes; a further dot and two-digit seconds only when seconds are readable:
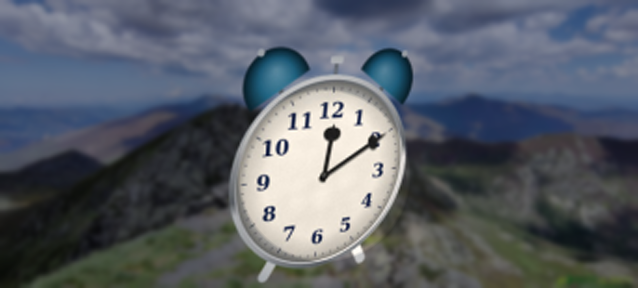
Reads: 12.10
